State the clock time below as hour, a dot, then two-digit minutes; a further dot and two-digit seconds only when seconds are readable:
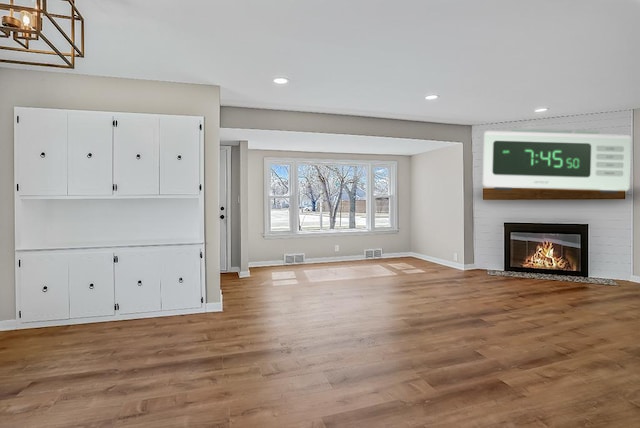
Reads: 7.45.50
